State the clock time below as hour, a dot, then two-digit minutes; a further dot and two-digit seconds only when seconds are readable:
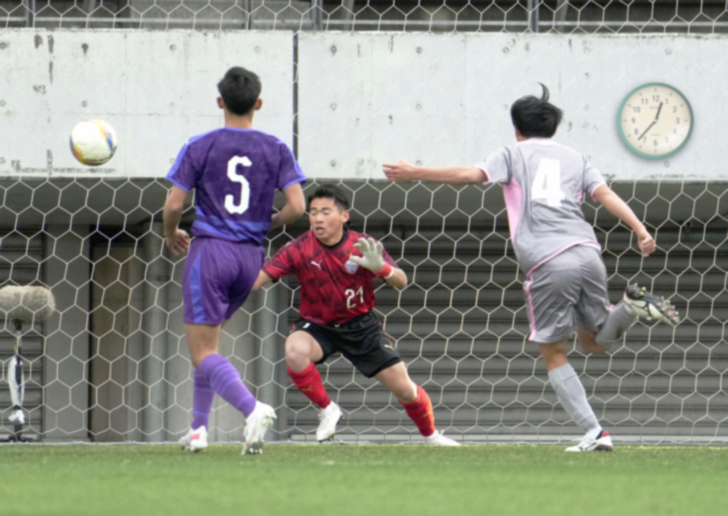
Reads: 12.37
